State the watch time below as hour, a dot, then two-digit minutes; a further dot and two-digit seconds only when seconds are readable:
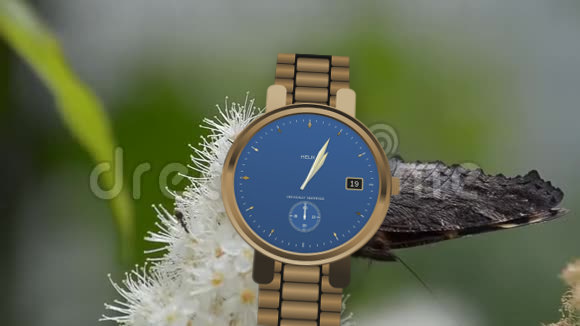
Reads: 1.04
